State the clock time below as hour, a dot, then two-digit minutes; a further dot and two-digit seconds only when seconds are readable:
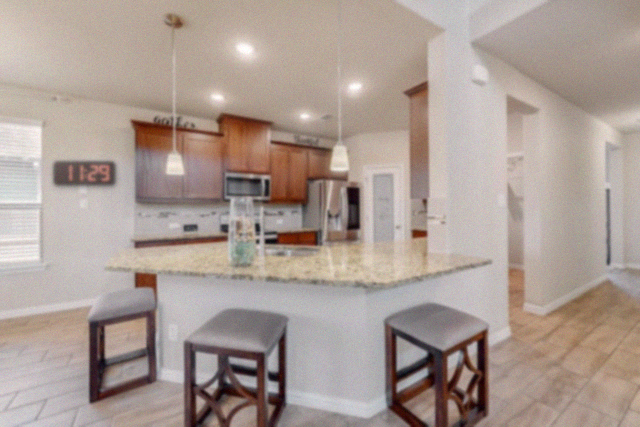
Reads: 11.29
